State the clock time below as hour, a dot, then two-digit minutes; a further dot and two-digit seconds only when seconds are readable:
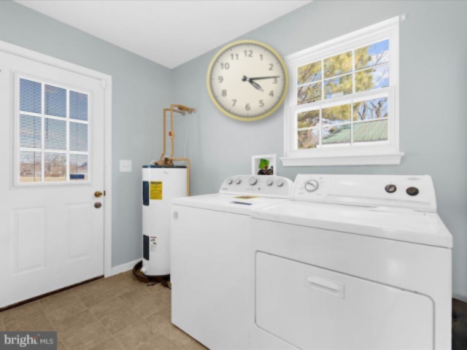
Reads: 4.14
